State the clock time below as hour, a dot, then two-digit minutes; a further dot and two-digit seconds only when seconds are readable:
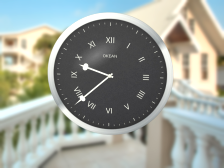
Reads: 9.38
